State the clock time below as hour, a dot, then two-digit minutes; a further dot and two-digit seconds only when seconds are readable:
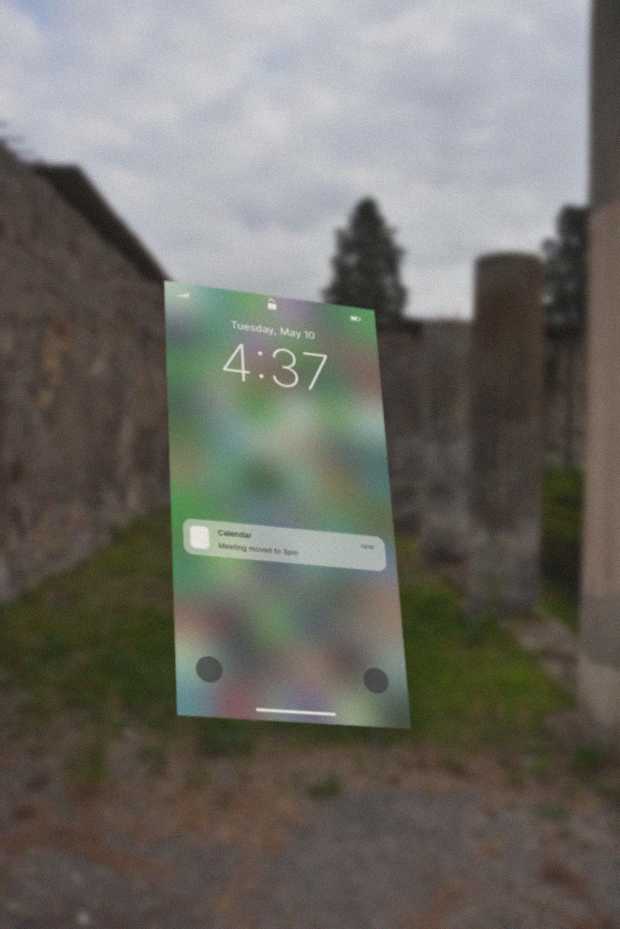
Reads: 4.37
